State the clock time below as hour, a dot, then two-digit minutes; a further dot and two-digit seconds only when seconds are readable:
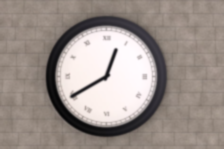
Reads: 12.40
